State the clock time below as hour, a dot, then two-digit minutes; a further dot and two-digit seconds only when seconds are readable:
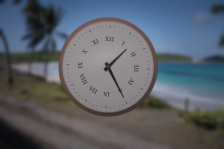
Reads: 1.25
